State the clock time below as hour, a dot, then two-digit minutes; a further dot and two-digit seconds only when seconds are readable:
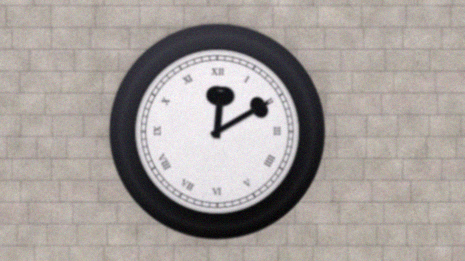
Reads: 12.10
